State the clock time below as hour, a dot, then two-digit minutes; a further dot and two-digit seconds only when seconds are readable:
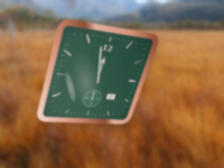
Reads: 11.58
